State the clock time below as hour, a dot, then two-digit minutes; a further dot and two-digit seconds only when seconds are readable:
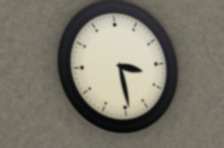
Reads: 3.29
